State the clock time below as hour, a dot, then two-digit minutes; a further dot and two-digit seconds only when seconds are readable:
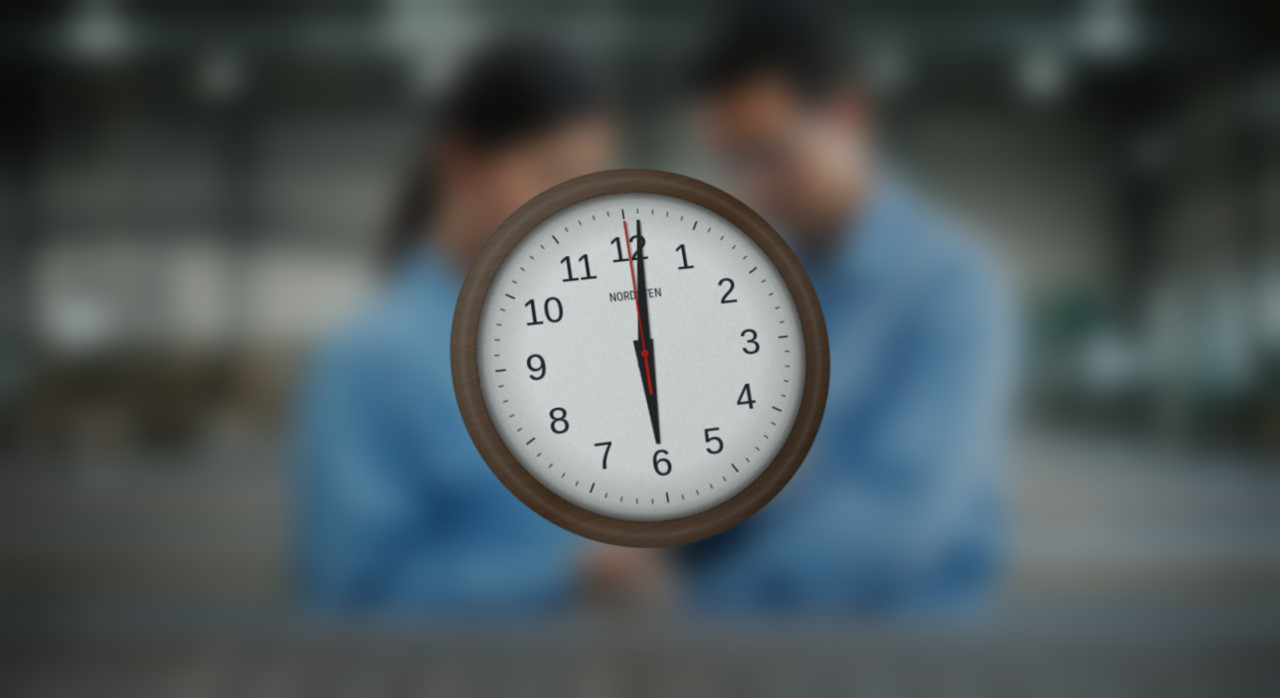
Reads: 6.01.00
